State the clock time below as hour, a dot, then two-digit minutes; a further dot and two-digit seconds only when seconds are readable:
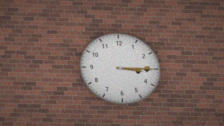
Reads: 3.15
